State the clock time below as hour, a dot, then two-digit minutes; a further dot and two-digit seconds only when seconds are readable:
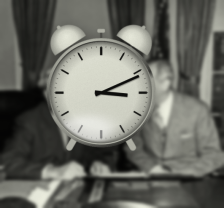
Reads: 3.11
